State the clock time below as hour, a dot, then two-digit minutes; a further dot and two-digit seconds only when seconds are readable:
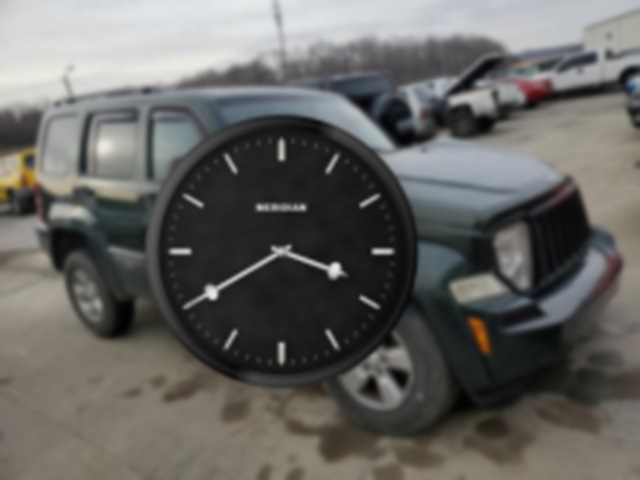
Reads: 3.40
